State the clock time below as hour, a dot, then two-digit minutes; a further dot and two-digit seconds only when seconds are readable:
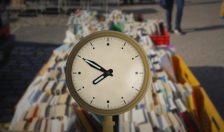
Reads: 7.50
